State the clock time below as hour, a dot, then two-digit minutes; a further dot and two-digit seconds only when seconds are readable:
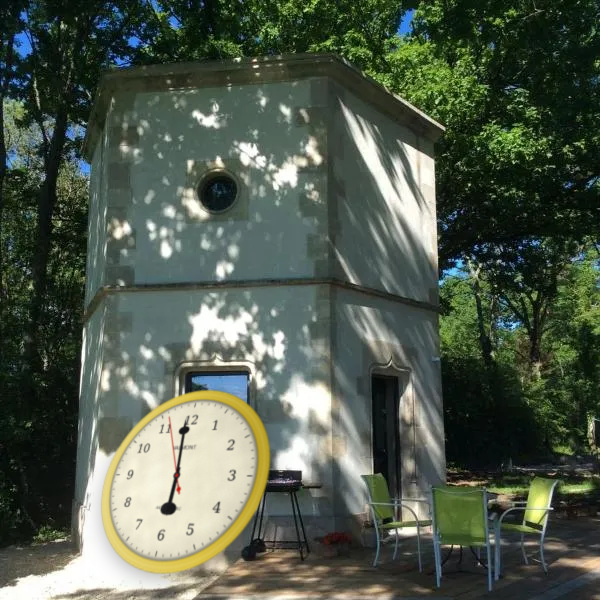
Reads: 5.58.56
